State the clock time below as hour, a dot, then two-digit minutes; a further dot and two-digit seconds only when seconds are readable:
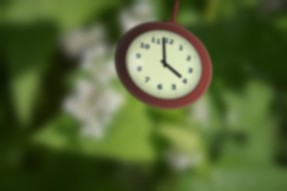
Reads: 3.58
